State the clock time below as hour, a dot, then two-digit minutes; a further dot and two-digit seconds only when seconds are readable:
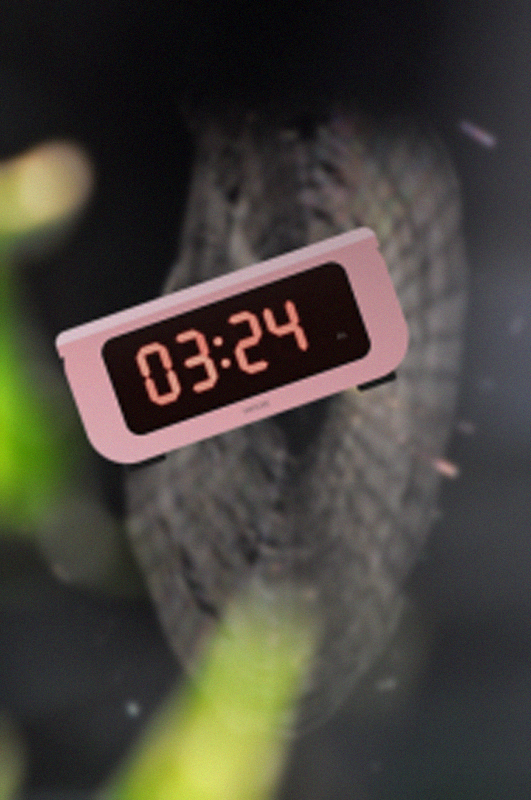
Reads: 3.24
